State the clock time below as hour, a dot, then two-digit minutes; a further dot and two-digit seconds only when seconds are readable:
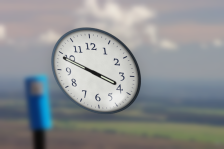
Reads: 3.49
